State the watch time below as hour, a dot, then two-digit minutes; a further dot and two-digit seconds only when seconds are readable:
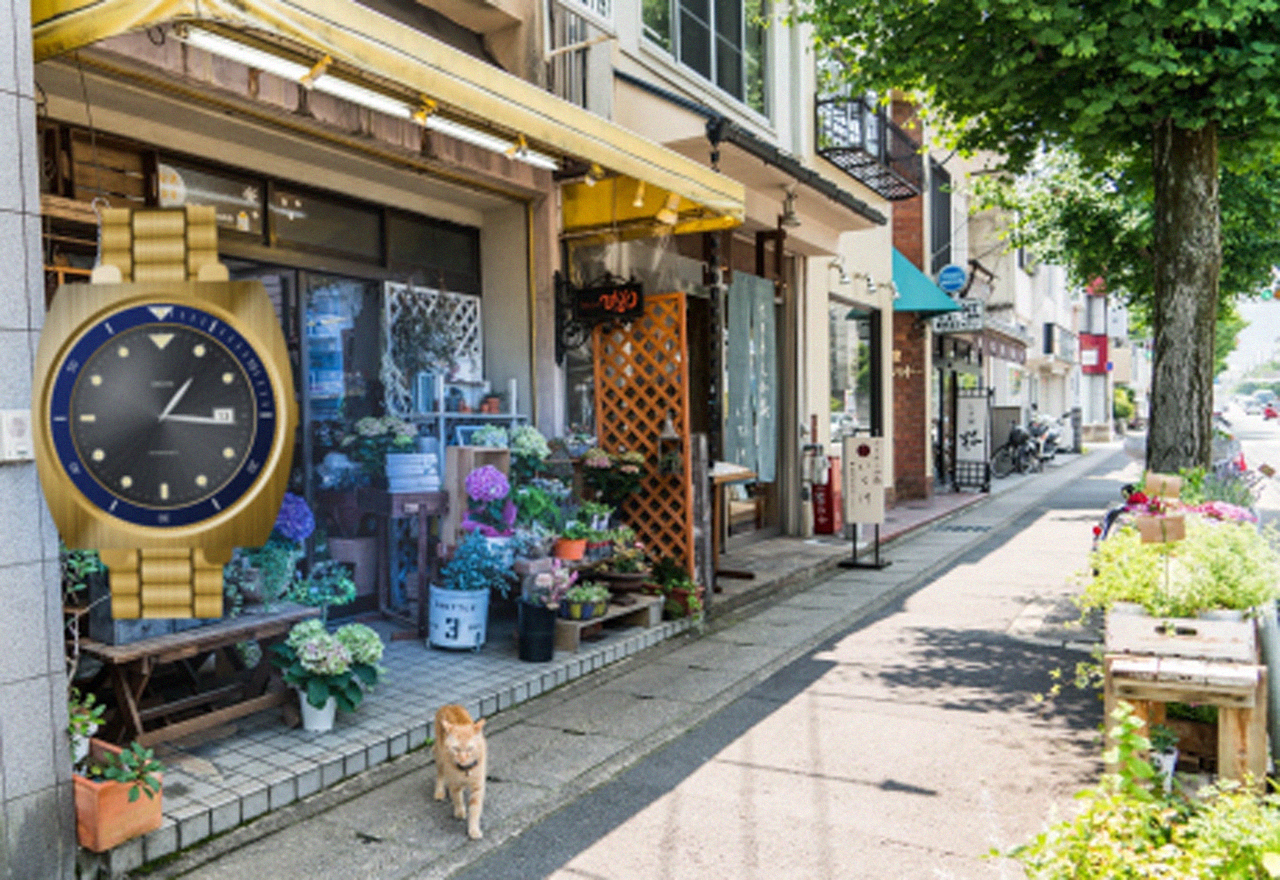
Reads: 1.16
